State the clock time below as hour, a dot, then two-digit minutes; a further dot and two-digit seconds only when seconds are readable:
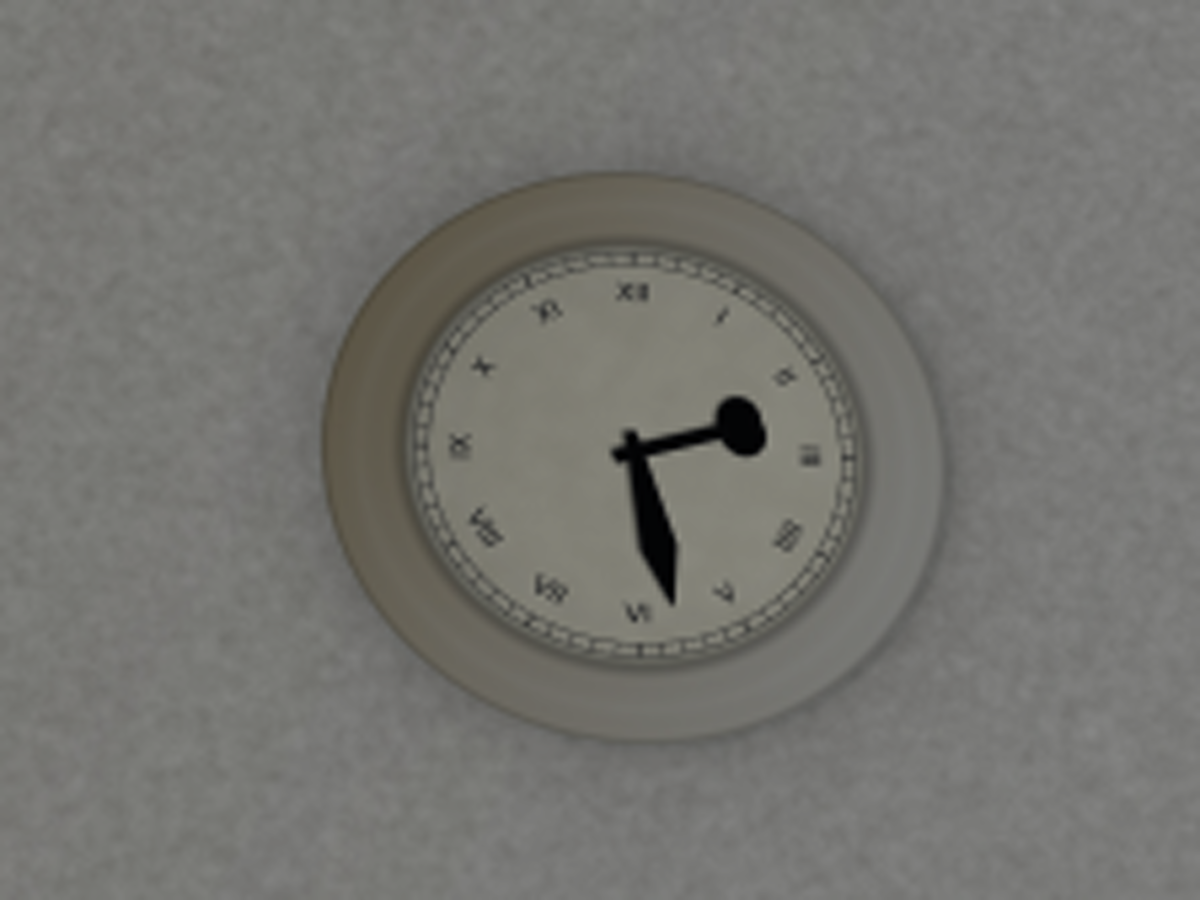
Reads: 2.28
